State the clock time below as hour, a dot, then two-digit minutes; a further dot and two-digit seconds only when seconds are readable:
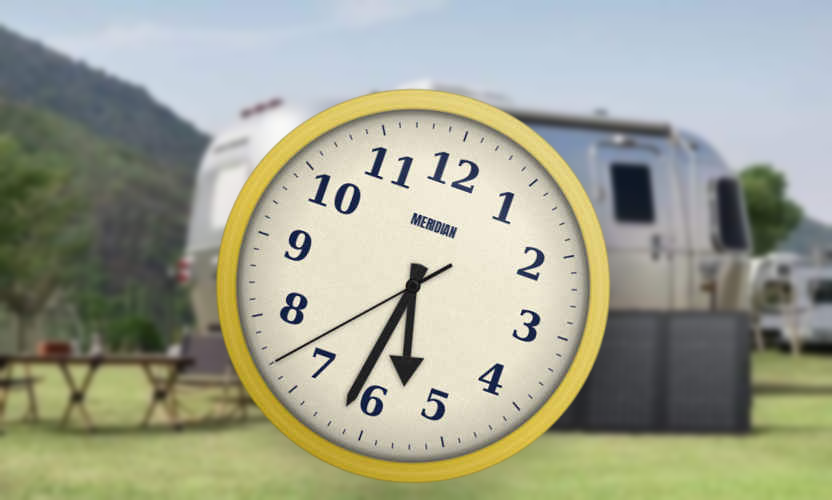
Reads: 5.31.37
